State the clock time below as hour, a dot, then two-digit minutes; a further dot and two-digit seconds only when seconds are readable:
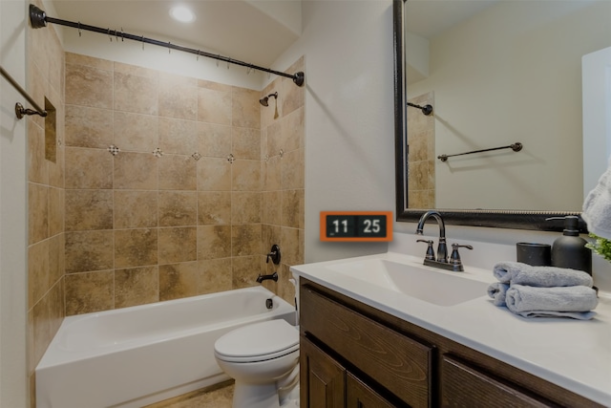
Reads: 11.25
